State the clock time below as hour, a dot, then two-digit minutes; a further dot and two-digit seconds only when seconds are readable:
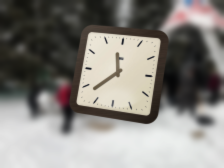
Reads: 11.38
